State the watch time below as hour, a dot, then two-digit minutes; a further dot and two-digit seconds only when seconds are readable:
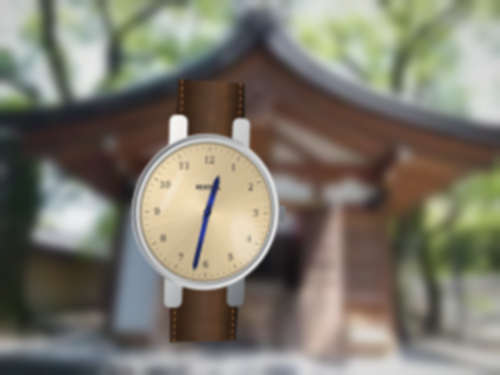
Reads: 12.32
